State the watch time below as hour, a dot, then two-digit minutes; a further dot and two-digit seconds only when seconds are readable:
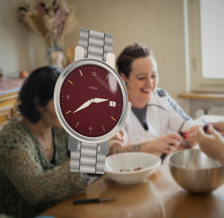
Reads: 2.39
